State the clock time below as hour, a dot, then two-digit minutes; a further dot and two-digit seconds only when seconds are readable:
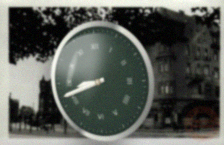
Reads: 8.42
